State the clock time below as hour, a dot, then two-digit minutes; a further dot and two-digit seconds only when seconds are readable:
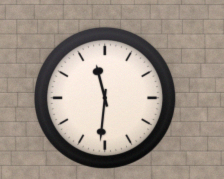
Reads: 11.31
